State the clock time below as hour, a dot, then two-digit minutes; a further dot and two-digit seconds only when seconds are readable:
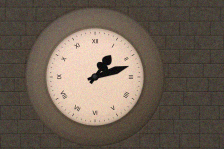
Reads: 1.12
